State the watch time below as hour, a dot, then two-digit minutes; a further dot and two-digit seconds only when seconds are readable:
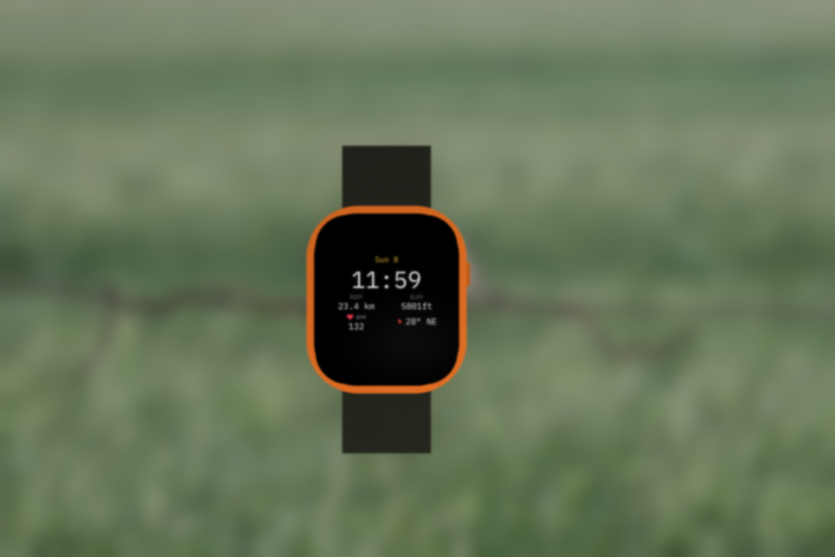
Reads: 11.59
